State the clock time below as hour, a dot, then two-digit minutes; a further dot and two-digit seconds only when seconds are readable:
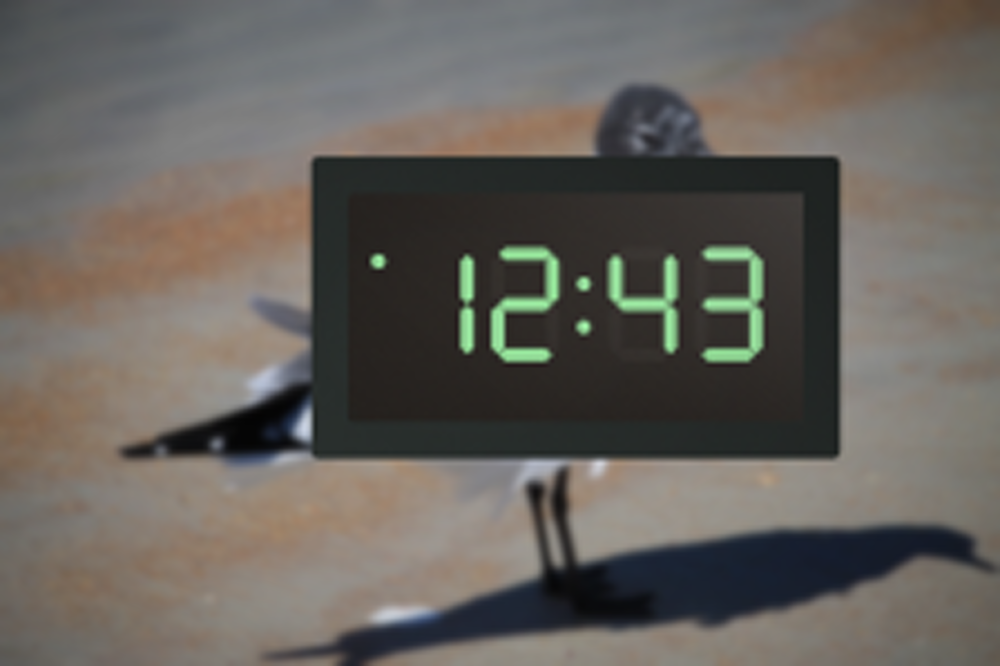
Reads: 12.43
